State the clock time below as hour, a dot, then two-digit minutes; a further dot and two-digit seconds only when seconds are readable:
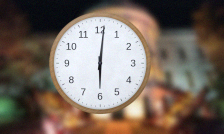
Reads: 6.01
